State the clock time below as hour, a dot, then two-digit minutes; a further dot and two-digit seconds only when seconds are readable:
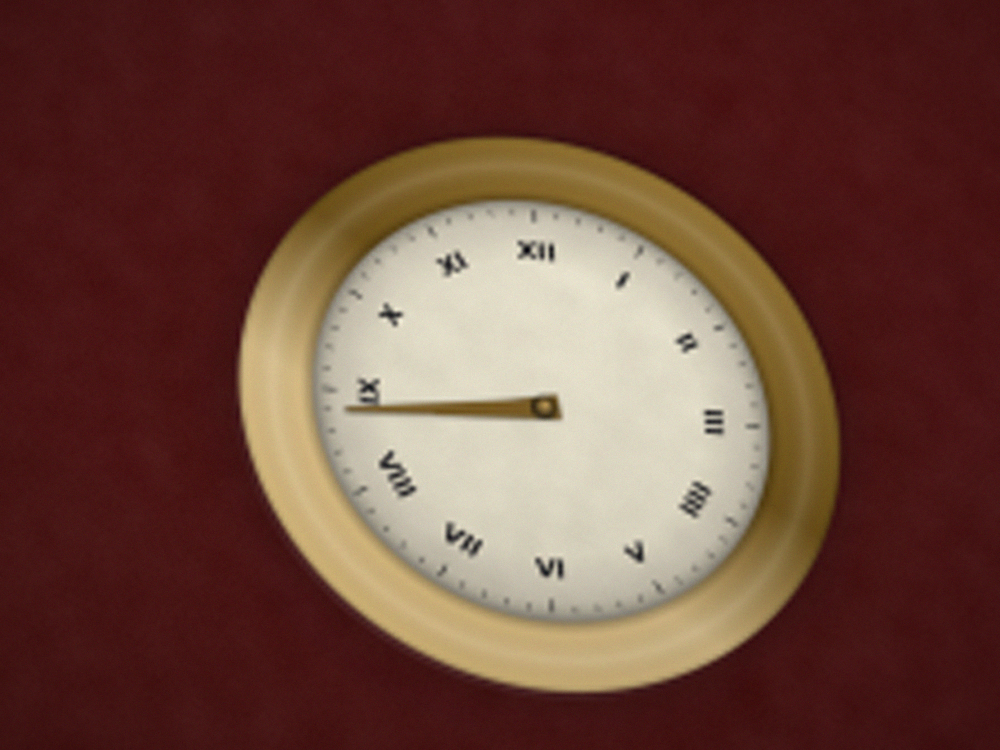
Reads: 8.44
